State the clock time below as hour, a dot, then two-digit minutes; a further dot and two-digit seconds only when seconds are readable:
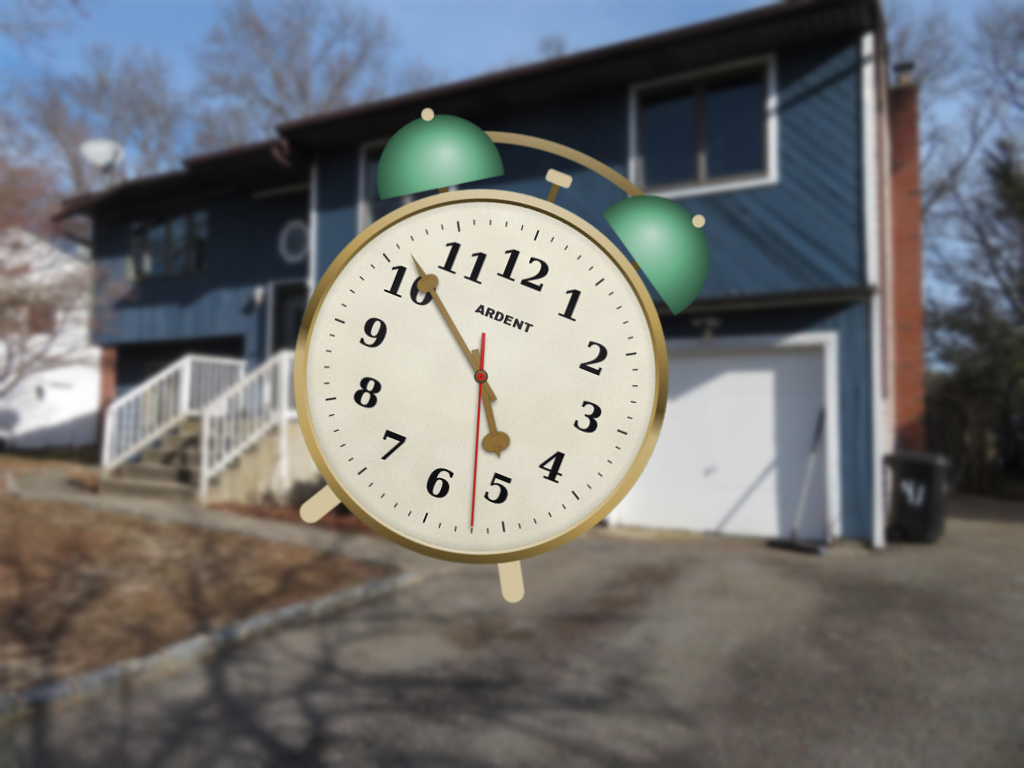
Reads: 4.51.27
